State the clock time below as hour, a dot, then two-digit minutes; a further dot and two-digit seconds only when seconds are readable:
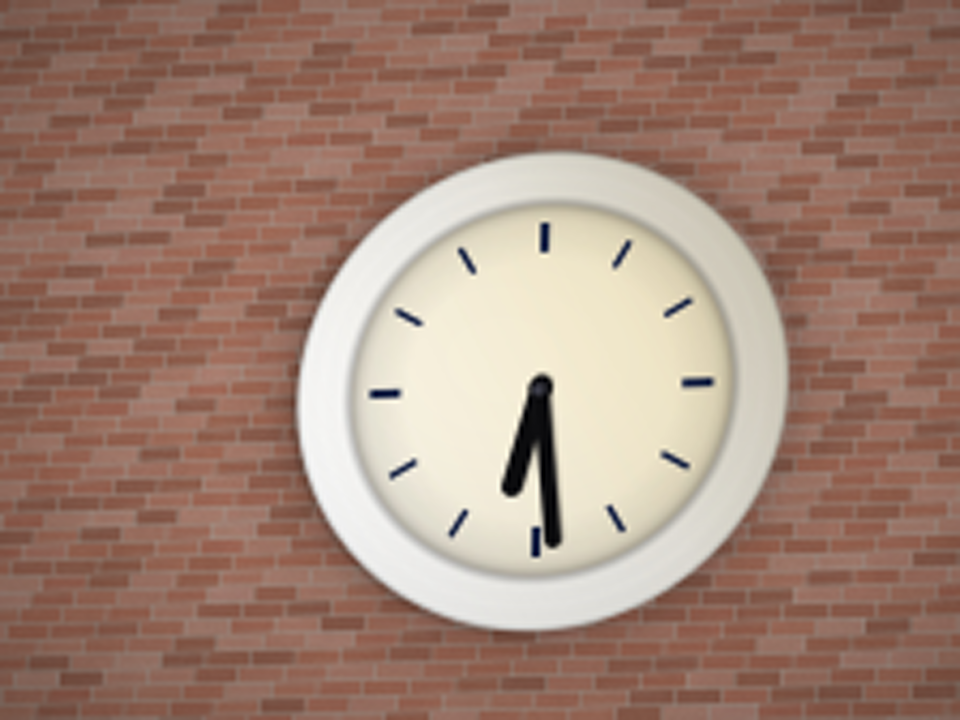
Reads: 6.29
